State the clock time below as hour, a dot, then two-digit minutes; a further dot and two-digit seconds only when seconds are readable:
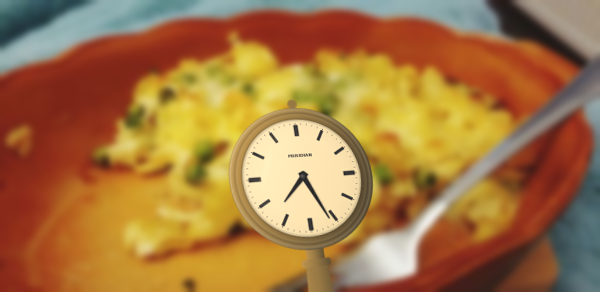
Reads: 7.26
